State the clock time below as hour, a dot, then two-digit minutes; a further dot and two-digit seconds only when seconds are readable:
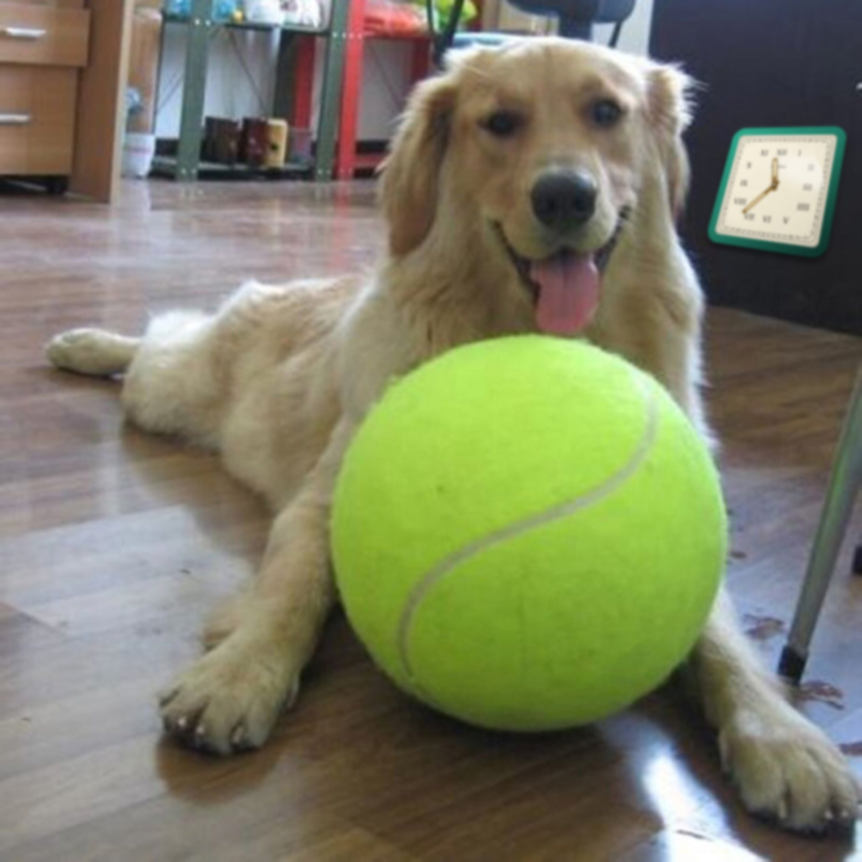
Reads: 11.37
